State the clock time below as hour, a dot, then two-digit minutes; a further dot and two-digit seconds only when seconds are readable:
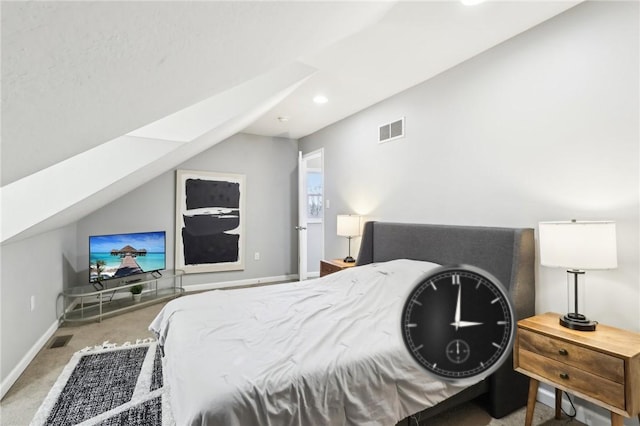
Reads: 3.01
